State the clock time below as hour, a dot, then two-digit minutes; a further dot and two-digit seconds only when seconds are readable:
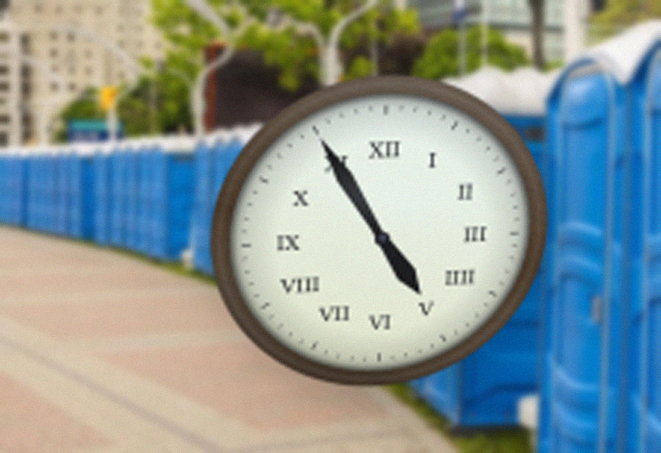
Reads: 4.55
